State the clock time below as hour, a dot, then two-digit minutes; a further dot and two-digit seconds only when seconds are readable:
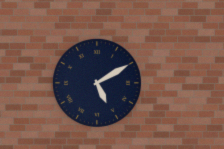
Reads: 5.10
